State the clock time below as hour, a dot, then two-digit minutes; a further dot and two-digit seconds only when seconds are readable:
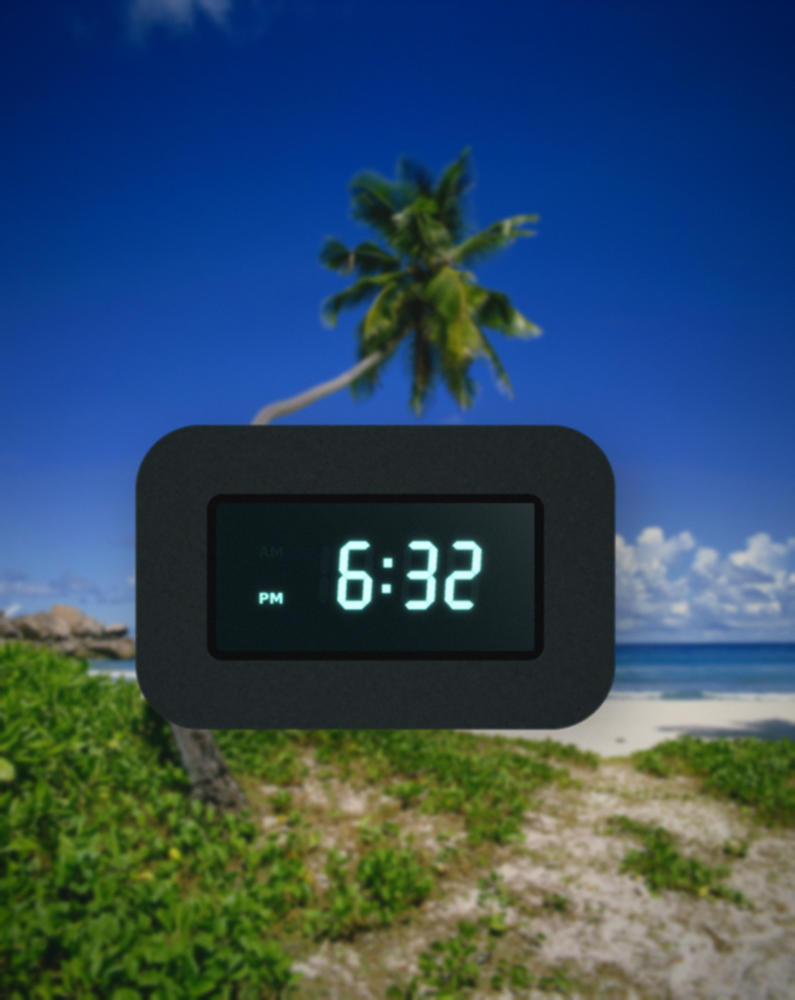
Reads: 6.32
